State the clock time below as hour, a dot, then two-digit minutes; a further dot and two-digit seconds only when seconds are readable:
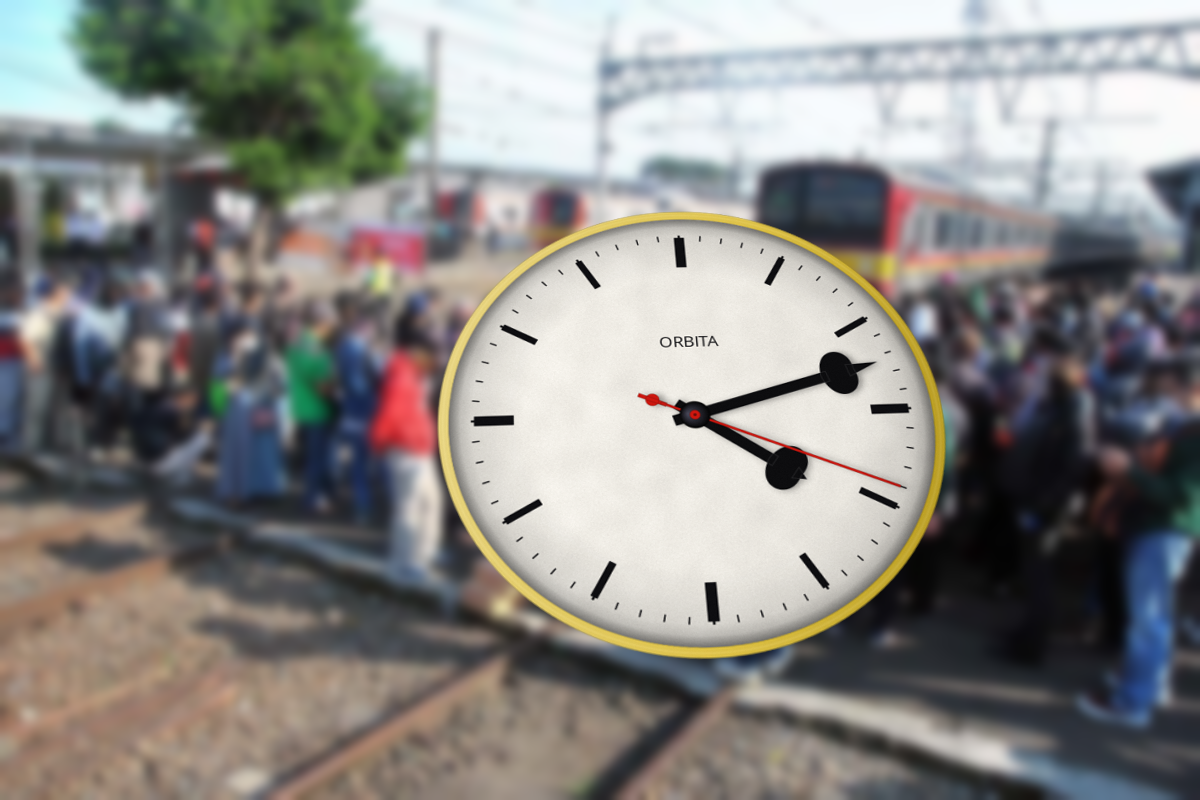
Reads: 4.12.19
